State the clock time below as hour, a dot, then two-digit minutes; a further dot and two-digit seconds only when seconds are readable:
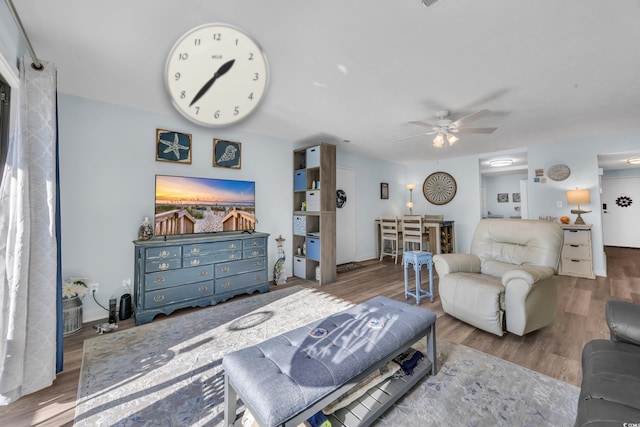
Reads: 1.37
